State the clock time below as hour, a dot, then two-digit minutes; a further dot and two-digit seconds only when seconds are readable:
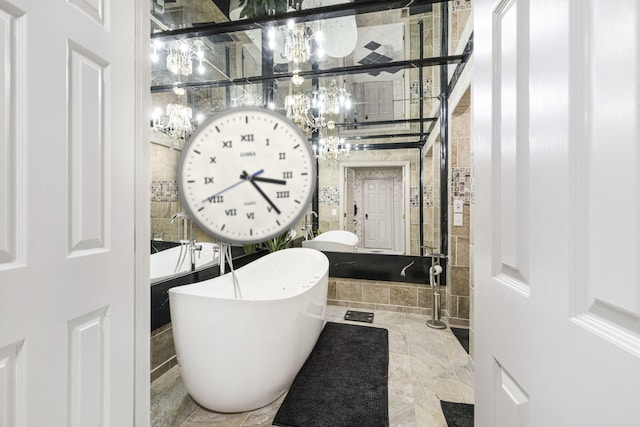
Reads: 3.23.41
